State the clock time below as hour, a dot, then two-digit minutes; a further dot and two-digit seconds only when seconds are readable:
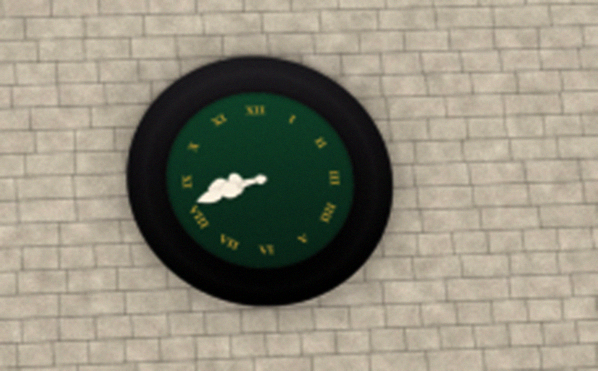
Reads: 8.42
